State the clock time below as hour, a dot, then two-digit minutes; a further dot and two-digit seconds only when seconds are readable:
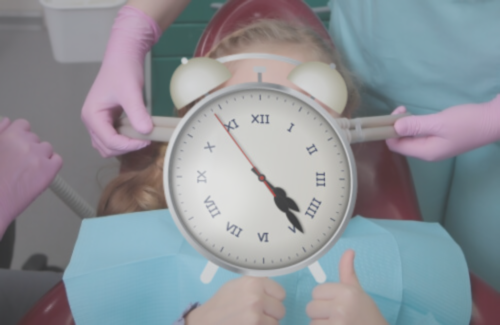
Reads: 4.23.54
